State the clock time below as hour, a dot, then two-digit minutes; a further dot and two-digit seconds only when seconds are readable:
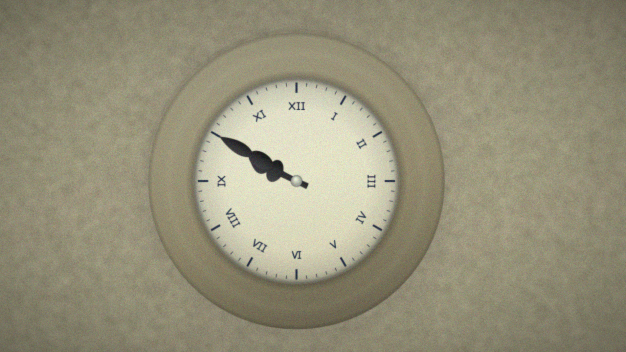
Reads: 9.50
